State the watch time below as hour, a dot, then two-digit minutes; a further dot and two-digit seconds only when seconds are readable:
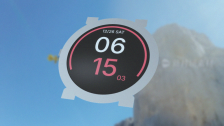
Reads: 6.15
